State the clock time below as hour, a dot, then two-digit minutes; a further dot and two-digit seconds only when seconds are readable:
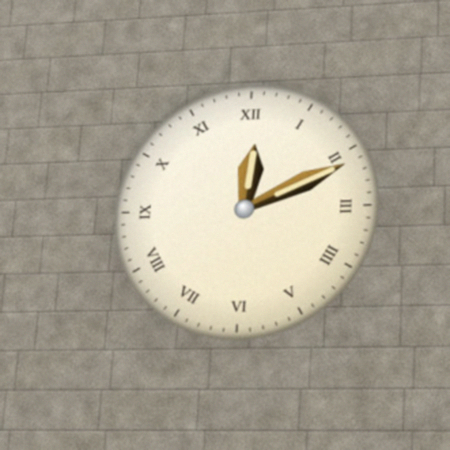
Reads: 12.11
